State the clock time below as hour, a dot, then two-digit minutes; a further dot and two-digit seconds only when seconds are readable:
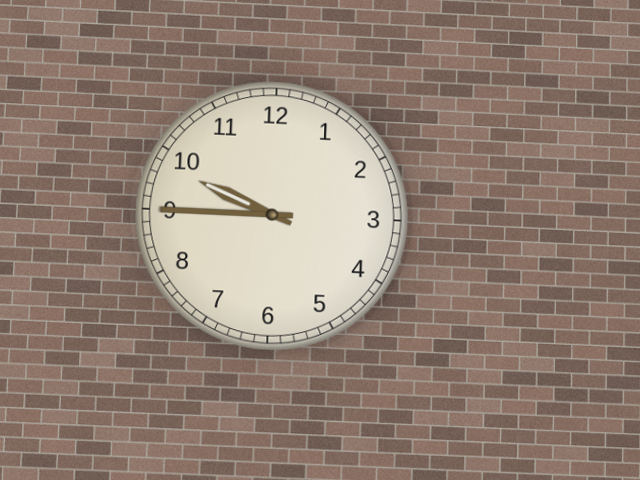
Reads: 9.45
